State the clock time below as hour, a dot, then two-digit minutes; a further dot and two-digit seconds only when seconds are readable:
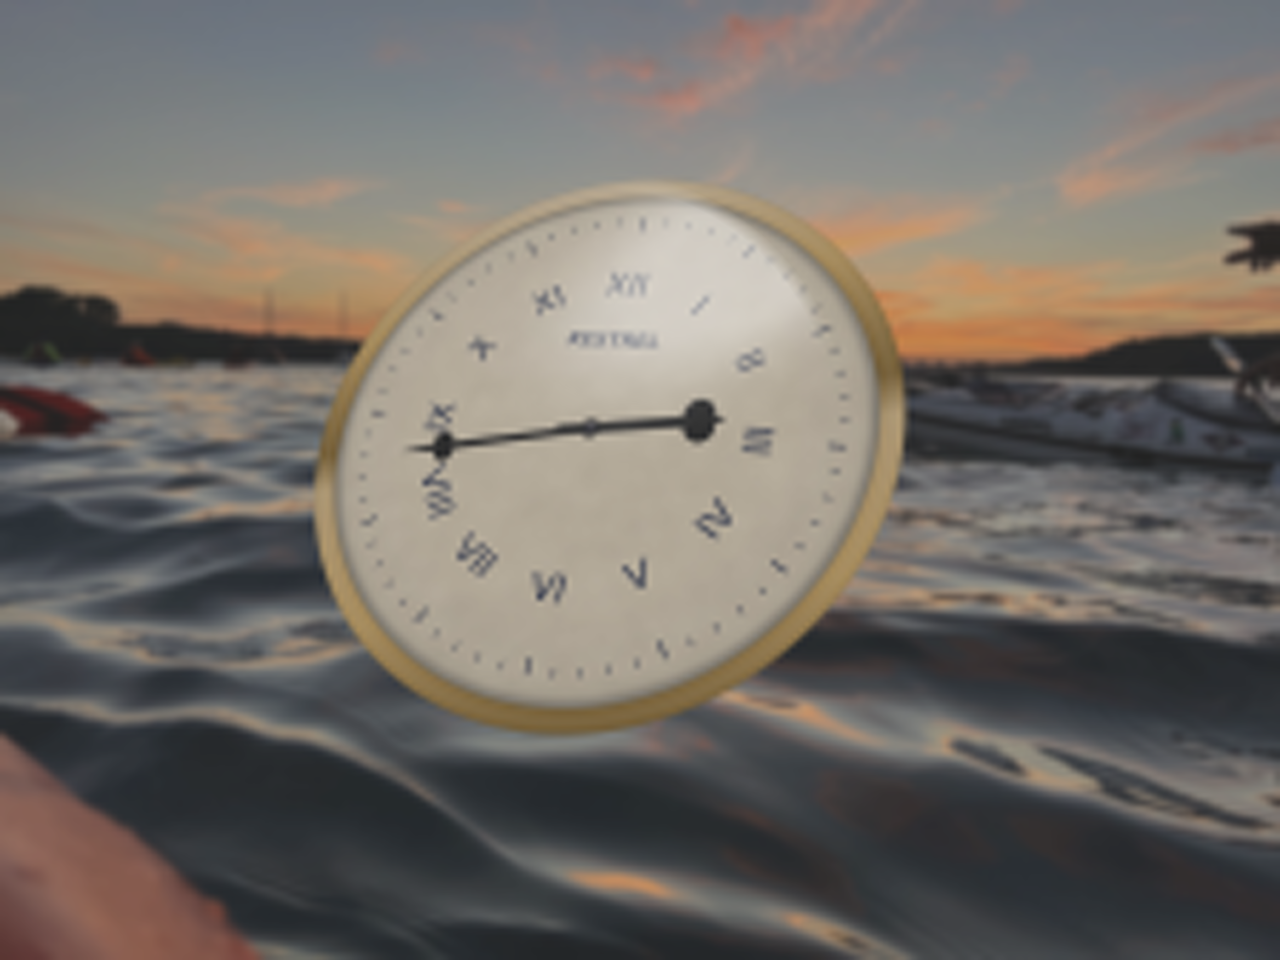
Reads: 2.43
